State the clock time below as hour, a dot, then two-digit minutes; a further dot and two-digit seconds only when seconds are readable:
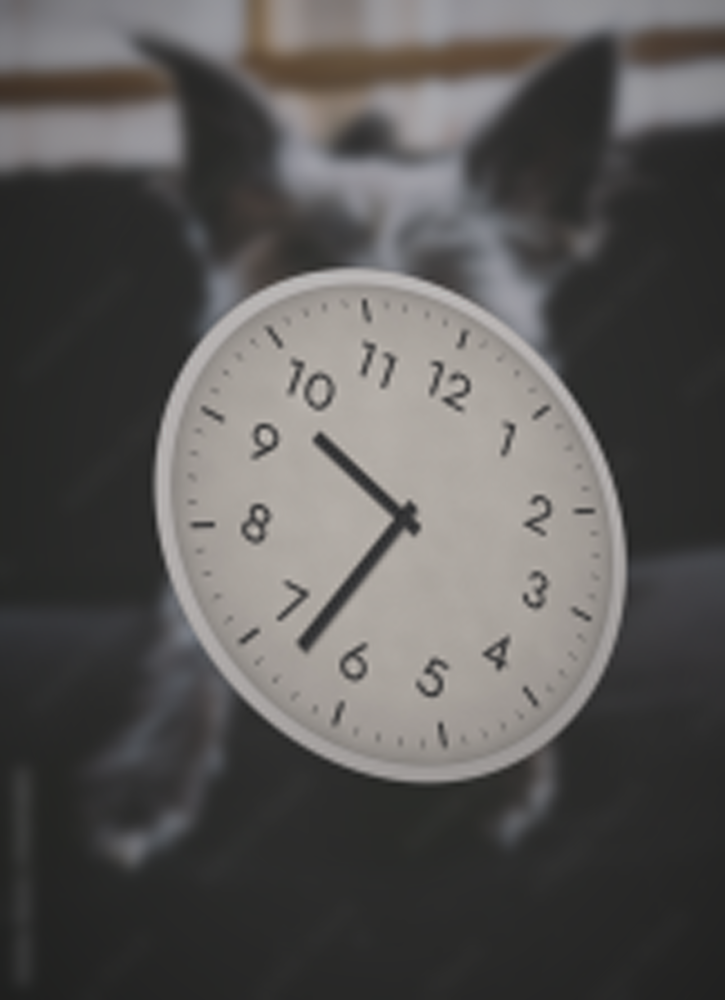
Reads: 9.33
